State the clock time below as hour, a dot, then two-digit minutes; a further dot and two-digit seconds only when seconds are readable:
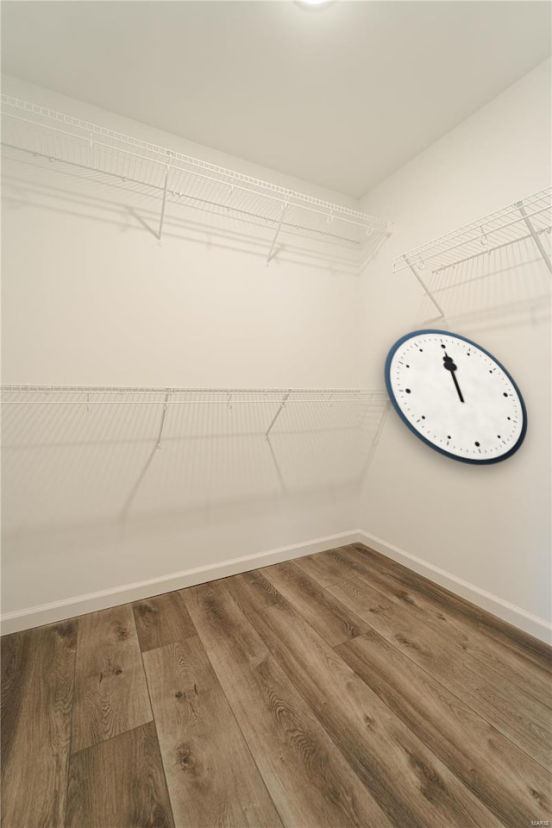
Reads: 12.00
